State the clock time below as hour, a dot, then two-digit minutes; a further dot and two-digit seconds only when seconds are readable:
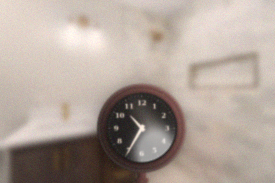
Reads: 10.35
